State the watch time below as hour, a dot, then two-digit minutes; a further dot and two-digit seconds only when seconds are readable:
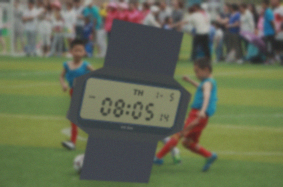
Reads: 8.05
